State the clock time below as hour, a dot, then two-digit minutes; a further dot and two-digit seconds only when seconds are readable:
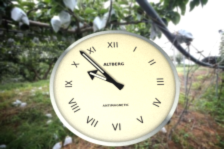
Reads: 9.53
